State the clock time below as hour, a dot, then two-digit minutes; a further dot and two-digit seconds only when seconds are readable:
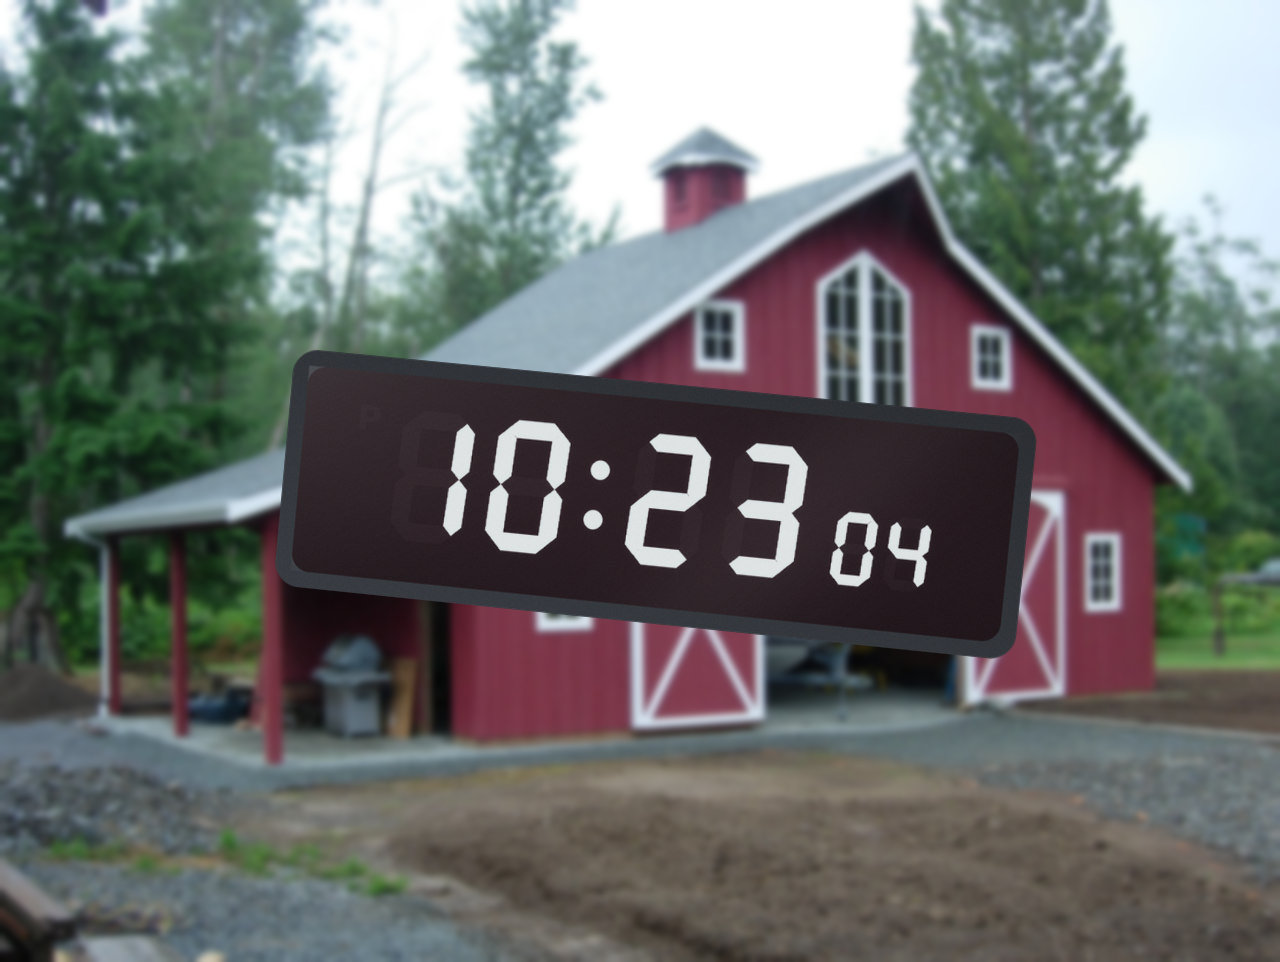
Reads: 10.23.04
